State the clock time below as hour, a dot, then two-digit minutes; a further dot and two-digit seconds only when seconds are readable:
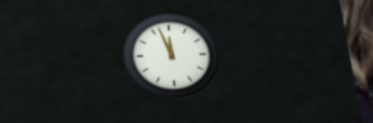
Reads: 11.57
